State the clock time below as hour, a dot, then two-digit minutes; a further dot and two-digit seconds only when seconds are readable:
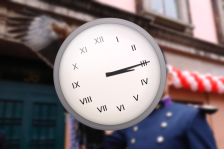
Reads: 3.15
